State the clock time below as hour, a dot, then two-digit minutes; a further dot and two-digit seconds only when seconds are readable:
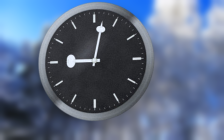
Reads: 9.02
